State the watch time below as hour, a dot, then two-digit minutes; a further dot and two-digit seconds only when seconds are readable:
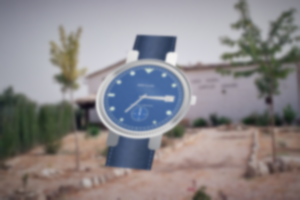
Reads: 7.15
